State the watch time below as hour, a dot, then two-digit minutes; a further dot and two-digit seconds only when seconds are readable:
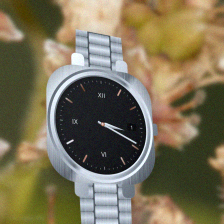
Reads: 3.19
